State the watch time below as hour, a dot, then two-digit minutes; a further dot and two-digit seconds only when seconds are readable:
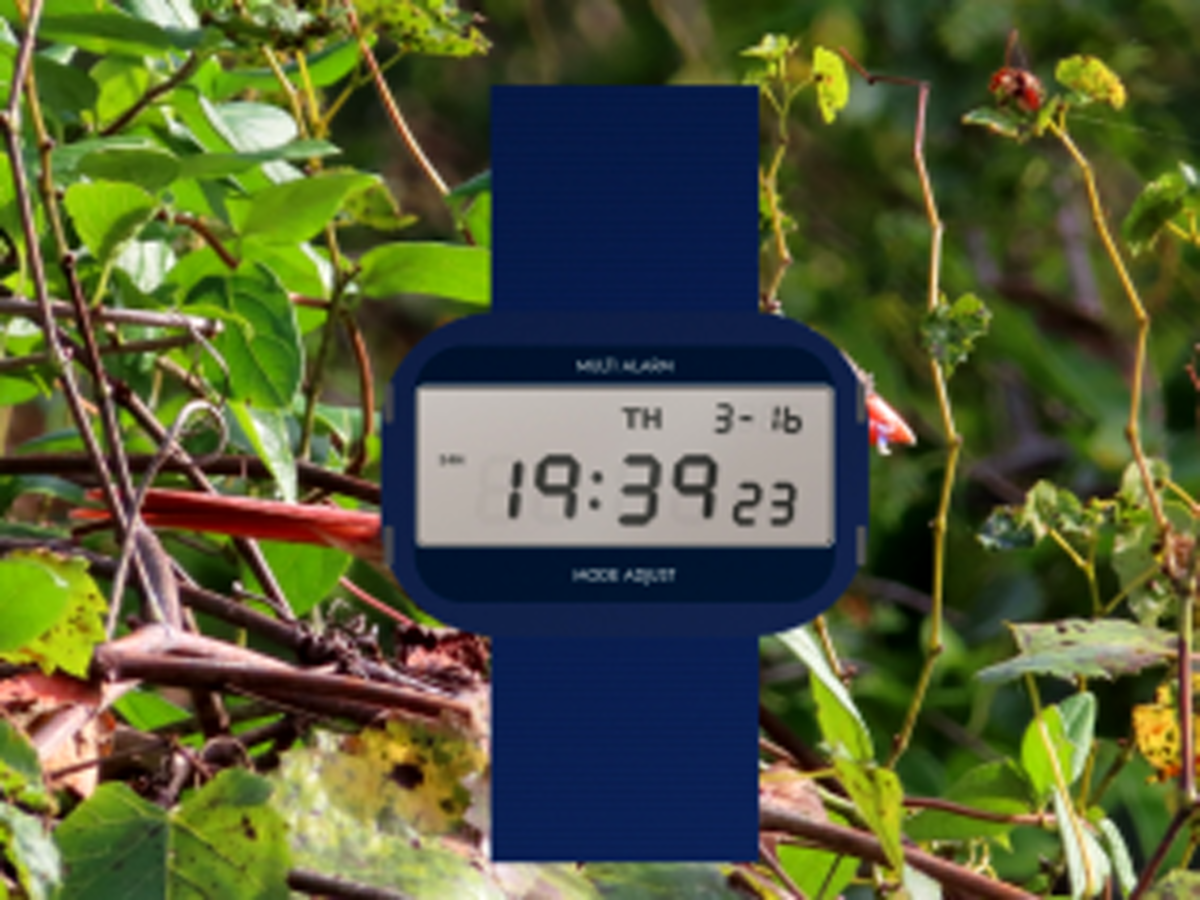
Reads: 19.39.23
